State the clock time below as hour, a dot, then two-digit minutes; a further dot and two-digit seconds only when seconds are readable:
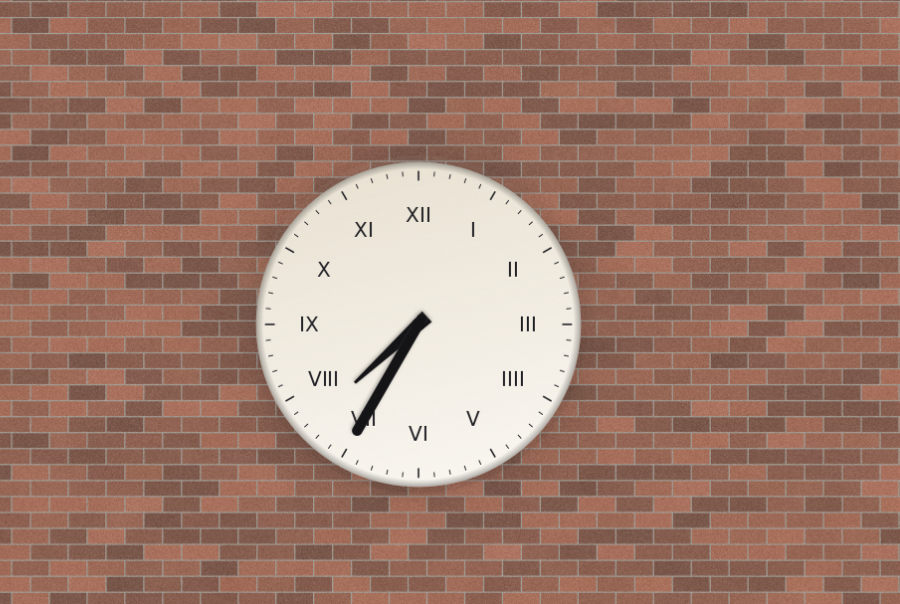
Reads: 7.35
